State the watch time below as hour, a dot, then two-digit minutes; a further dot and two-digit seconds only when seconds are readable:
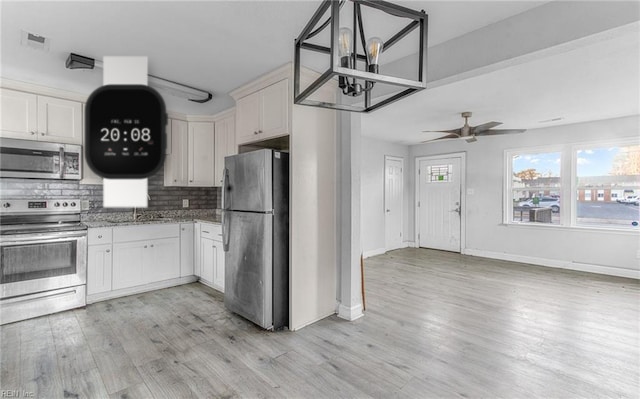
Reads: 20.08
